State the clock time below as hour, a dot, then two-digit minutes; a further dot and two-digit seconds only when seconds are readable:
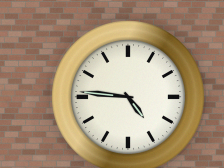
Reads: 4.46
